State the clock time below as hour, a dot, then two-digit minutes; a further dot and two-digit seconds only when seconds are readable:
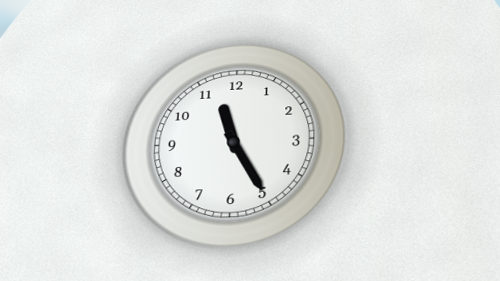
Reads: 11.25
